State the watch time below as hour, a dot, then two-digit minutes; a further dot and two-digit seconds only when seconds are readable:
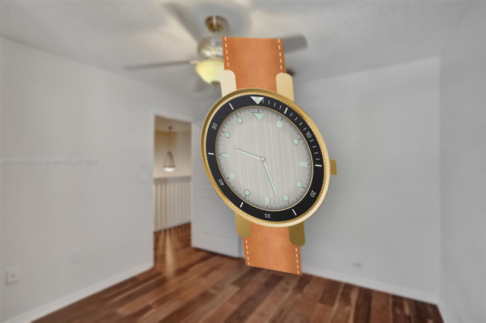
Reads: 9.27
